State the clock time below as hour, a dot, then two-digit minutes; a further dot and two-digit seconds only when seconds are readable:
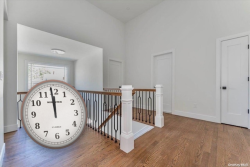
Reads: 11.59
